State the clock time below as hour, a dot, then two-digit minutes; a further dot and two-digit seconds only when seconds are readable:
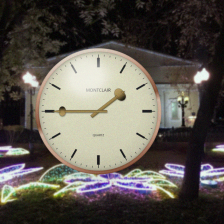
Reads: 1.45
